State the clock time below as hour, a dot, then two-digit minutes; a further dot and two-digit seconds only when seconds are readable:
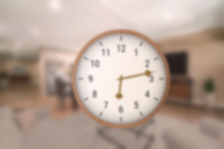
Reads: 6.13
